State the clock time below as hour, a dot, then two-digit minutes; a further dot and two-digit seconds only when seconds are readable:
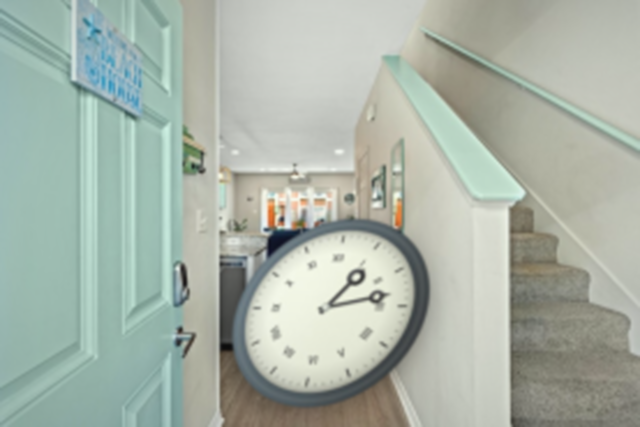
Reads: 1.13
